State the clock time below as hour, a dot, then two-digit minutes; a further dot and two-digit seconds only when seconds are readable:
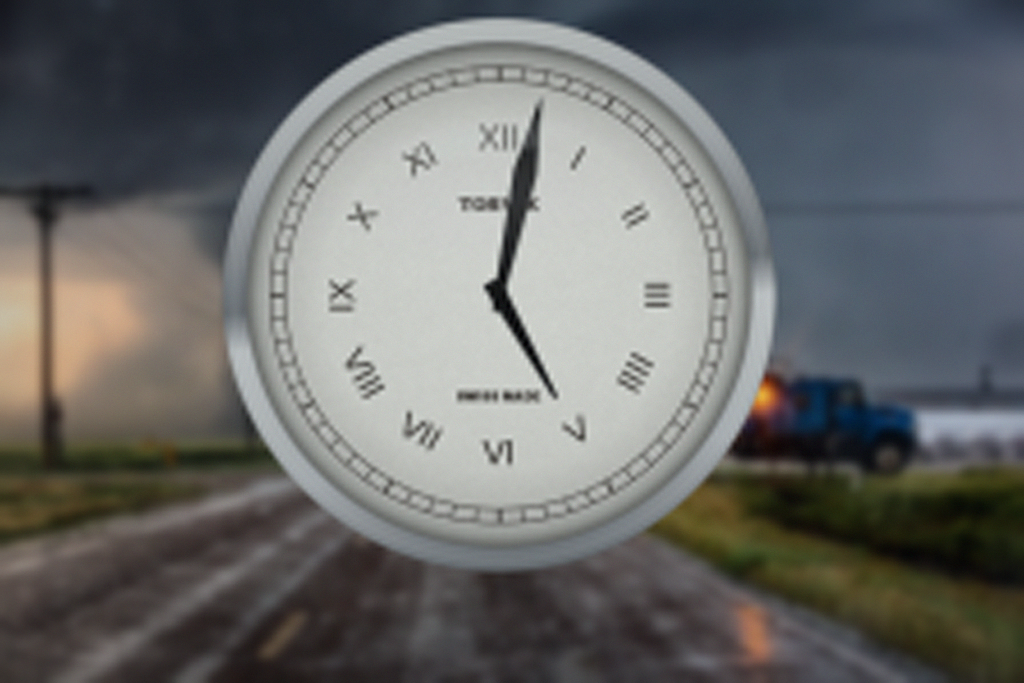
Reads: 5.02
